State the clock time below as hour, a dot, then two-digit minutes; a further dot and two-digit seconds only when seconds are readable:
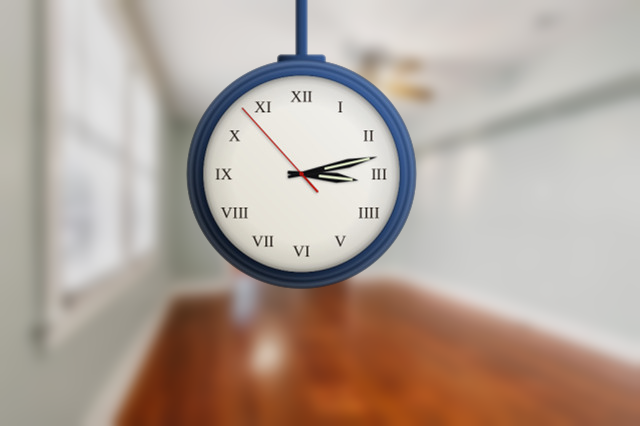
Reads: 3.12.53
